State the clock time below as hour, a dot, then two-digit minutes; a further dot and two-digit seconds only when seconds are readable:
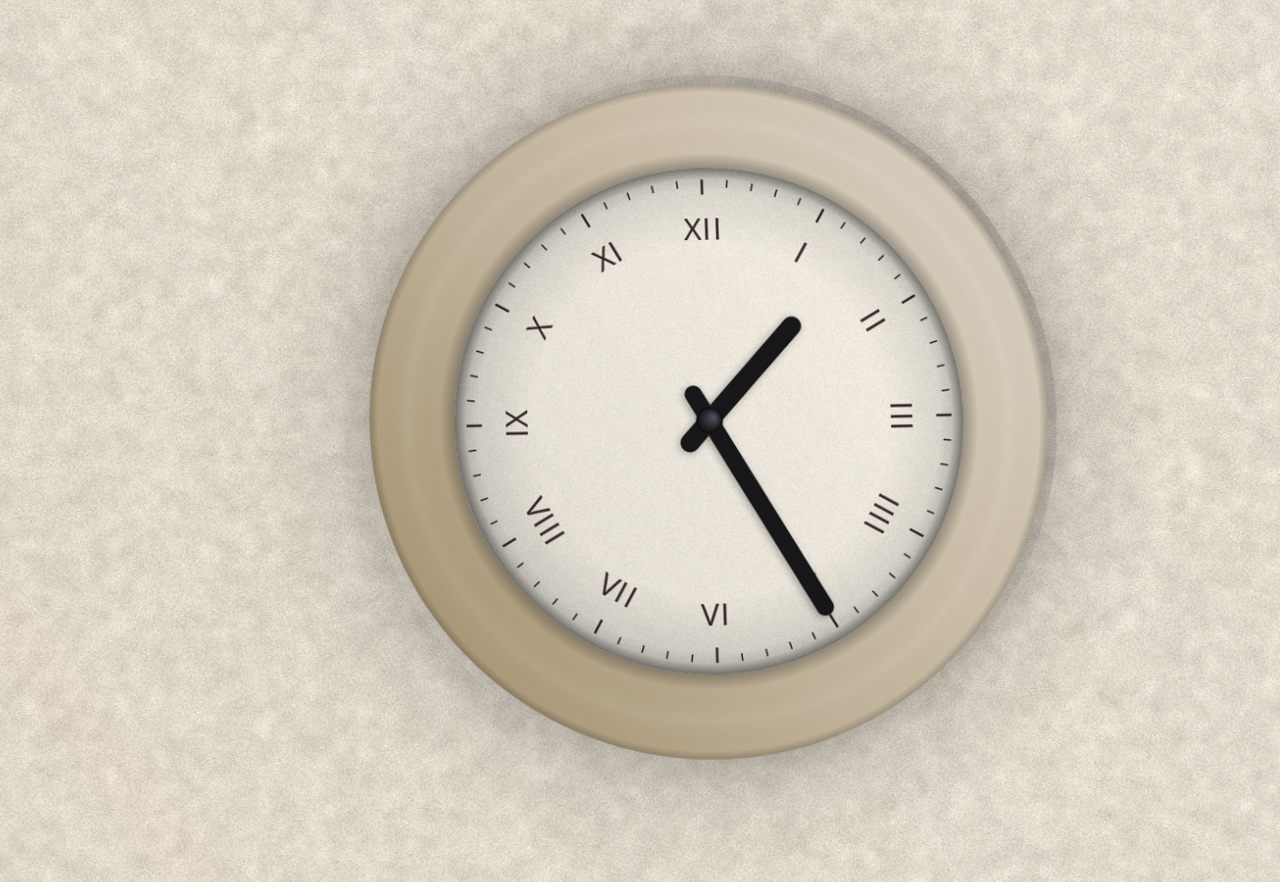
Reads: 1.25
